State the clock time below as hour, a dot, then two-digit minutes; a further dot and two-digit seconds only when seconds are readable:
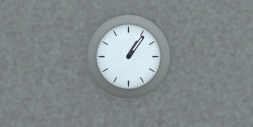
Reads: 1.06
